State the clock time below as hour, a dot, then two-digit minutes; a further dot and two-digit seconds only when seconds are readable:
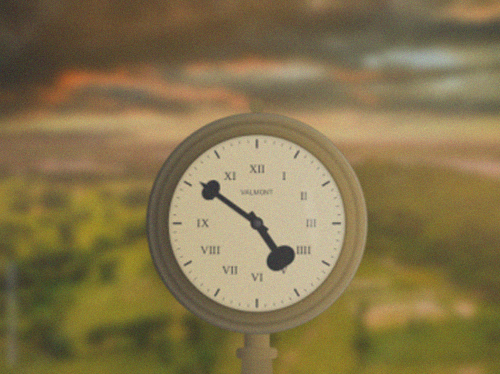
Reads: 4.51
